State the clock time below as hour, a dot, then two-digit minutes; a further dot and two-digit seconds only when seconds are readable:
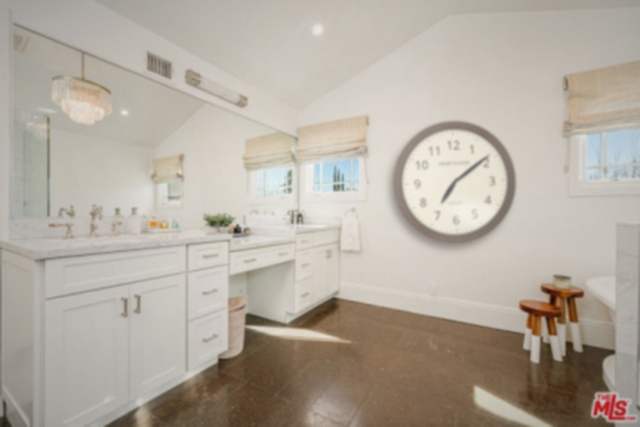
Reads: 7.09
